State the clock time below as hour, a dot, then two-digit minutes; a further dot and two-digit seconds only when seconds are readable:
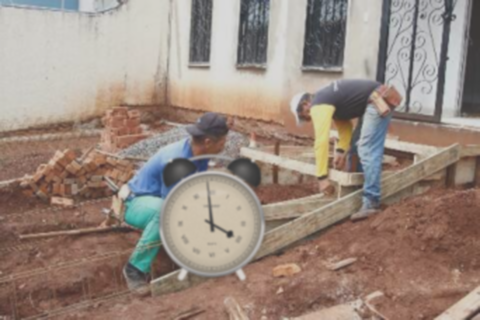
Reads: 3.59
